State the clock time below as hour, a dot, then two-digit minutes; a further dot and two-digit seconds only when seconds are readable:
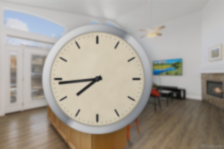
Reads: 7.44
